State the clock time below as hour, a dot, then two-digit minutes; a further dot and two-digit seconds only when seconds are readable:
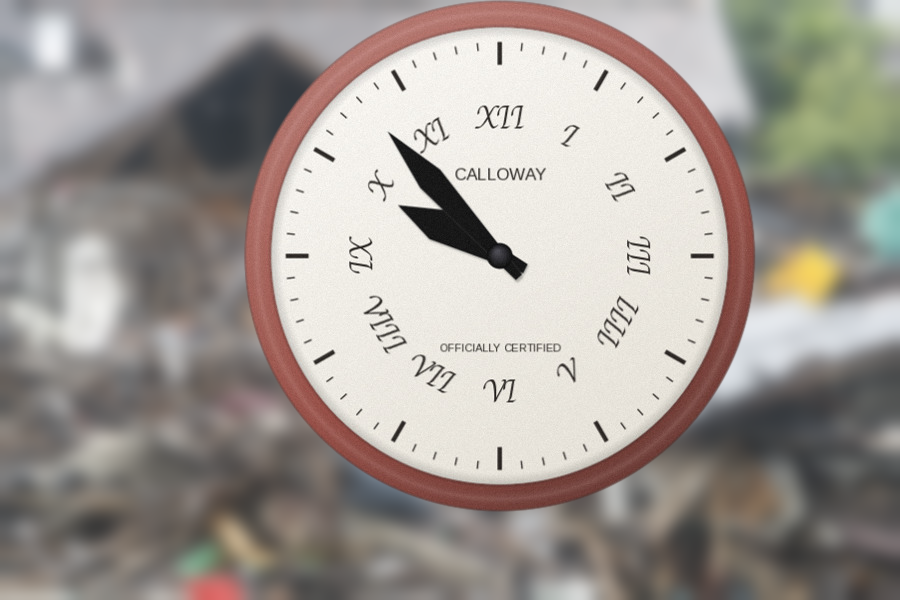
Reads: 9.53
